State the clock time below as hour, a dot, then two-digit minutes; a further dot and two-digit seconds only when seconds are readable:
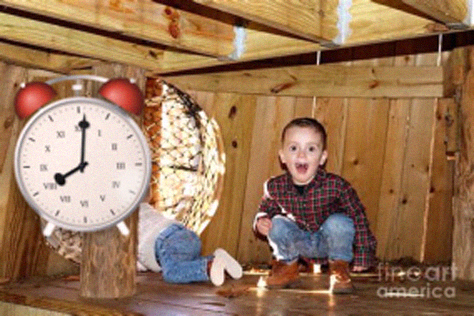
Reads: 8.01
